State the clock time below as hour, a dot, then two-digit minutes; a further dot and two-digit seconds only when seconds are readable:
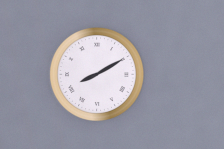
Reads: 8.10
